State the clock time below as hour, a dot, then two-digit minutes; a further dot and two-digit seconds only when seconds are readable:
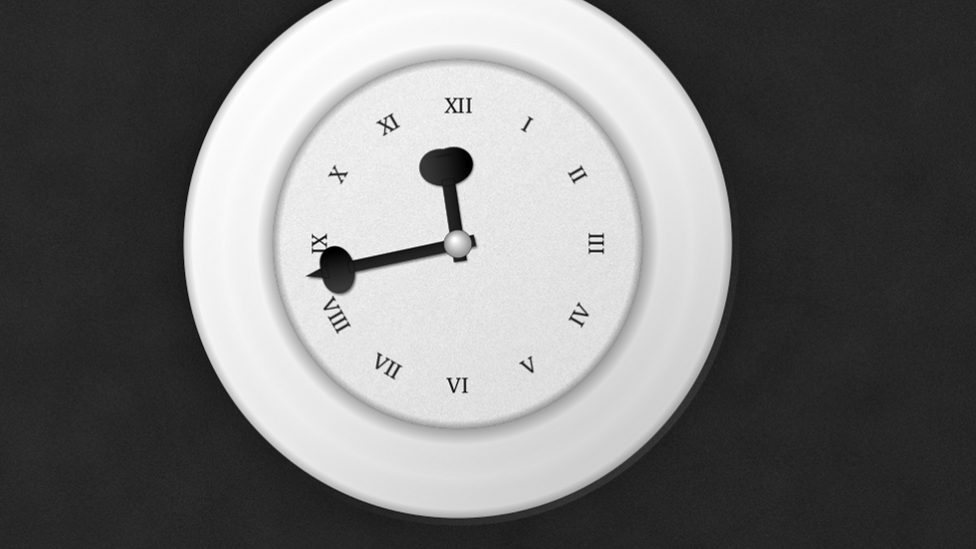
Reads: 11.43
